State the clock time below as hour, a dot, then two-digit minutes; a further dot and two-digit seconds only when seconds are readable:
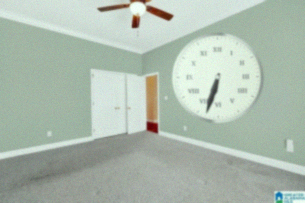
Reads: 6.33
